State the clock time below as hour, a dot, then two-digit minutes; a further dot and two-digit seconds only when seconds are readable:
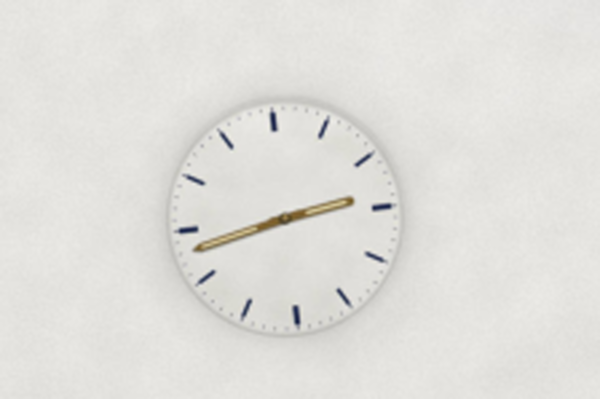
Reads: 2.43
